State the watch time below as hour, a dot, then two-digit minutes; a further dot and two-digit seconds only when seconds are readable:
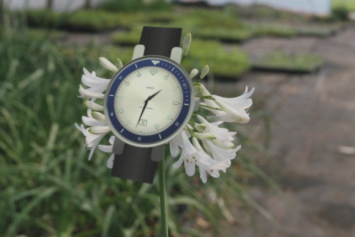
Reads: 1.32
